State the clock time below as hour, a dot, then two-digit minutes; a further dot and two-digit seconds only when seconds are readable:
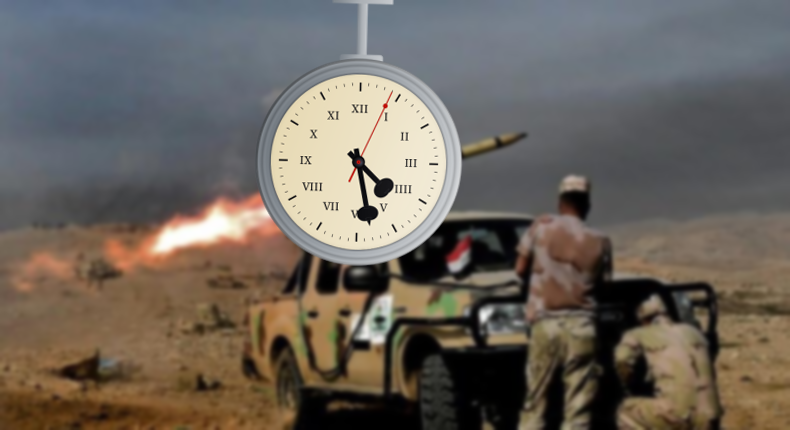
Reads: 4.28.04
